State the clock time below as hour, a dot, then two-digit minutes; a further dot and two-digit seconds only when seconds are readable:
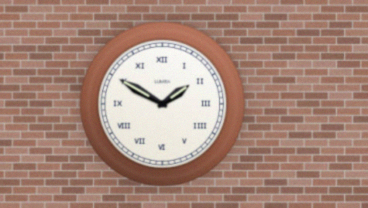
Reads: 1.50
